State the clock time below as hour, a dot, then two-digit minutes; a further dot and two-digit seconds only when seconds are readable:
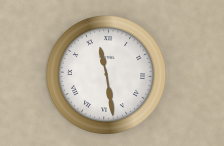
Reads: 11.28
